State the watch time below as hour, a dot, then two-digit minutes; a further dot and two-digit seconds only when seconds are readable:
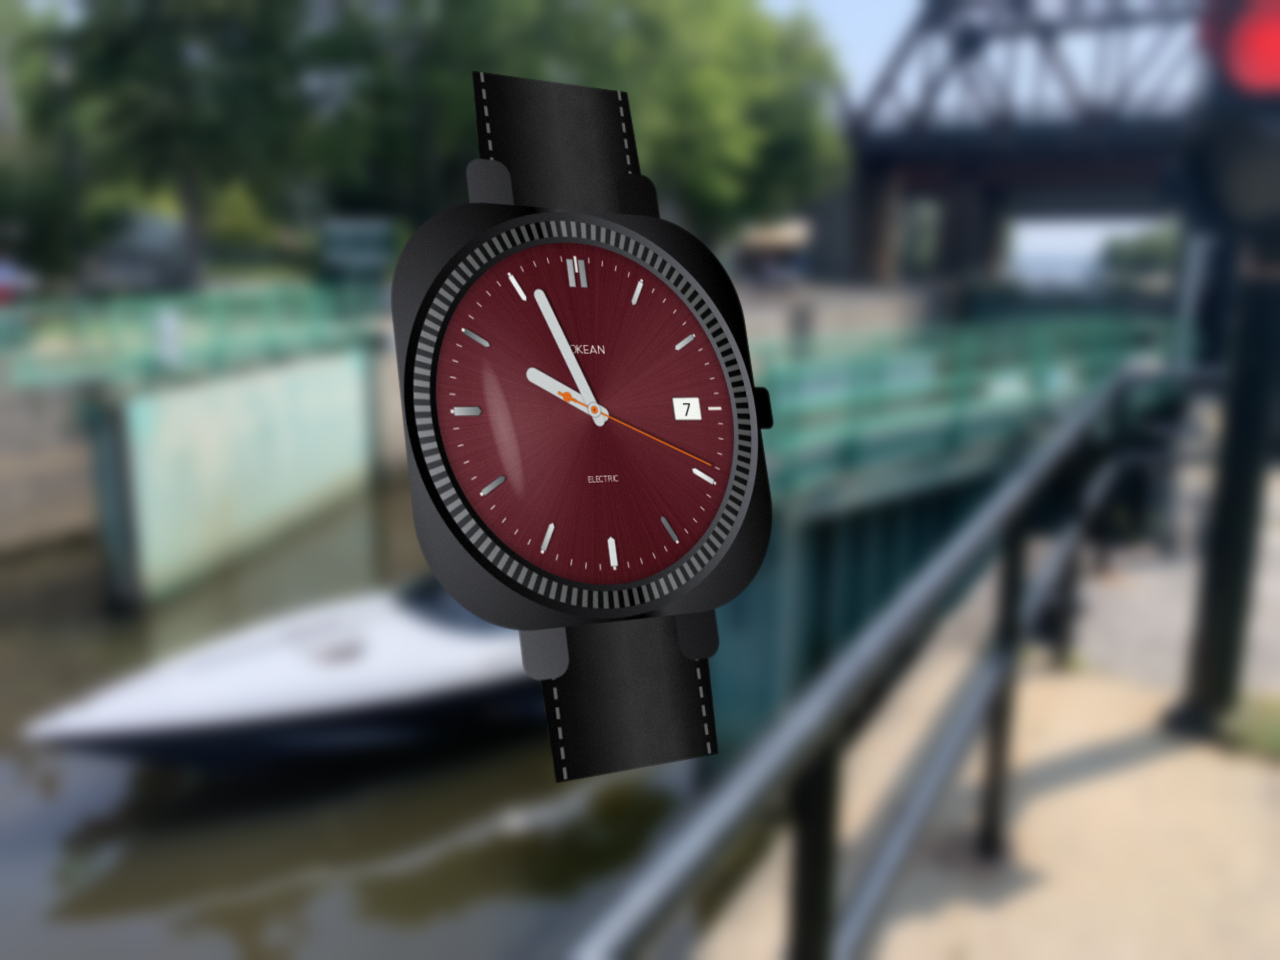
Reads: 9.56.19
